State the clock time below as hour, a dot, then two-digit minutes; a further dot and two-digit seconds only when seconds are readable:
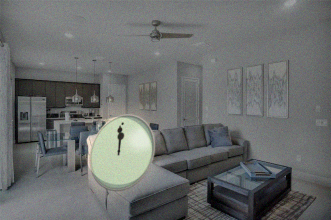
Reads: 11.59
